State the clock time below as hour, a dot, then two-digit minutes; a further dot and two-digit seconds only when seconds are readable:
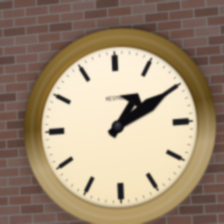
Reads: 1.10
